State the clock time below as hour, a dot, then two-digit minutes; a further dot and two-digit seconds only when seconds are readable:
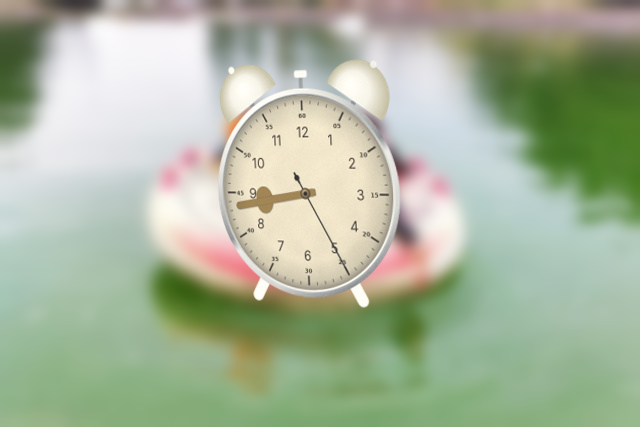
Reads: 8.43.25
